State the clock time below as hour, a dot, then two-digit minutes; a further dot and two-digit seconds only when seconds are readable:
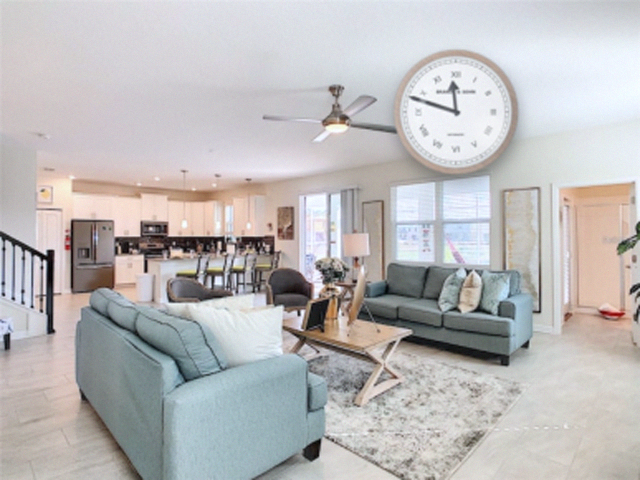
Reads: 11.48
